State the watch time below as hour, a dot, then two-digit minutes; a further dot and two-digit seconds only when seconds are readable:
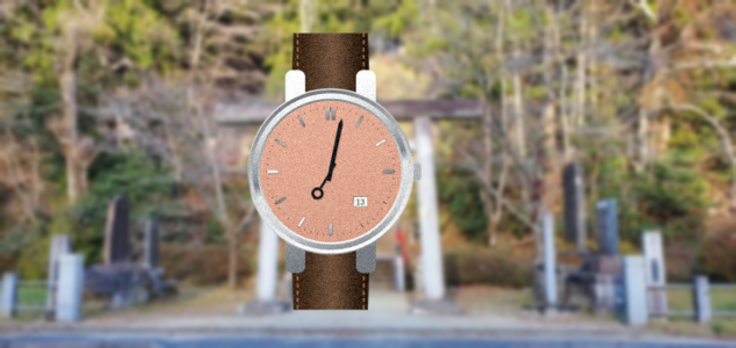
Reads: 7.02
